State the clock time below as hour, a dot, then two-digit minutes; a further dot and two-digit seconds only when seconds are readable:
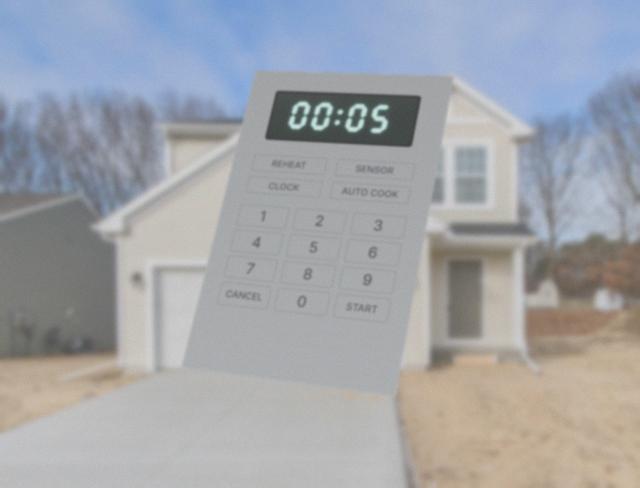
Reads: 0.05
